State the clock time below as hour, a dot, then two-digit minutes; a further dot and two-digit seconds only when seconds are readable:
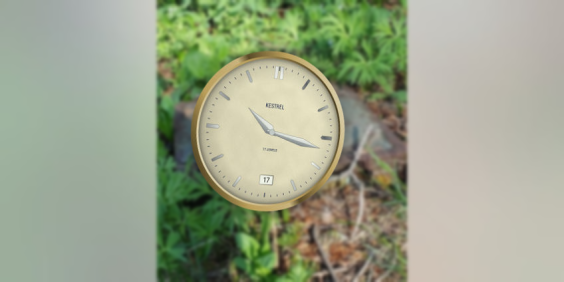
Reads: 10.17
